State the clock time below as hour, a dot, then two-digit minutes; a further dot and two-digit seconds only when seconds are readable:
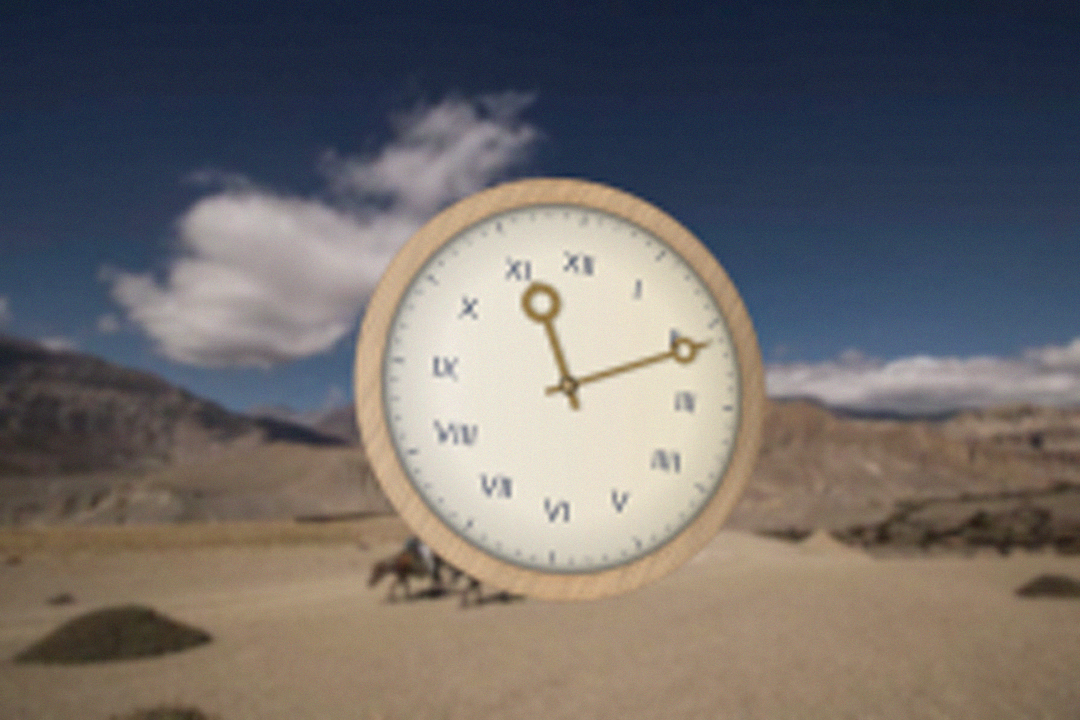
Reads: 11.11
